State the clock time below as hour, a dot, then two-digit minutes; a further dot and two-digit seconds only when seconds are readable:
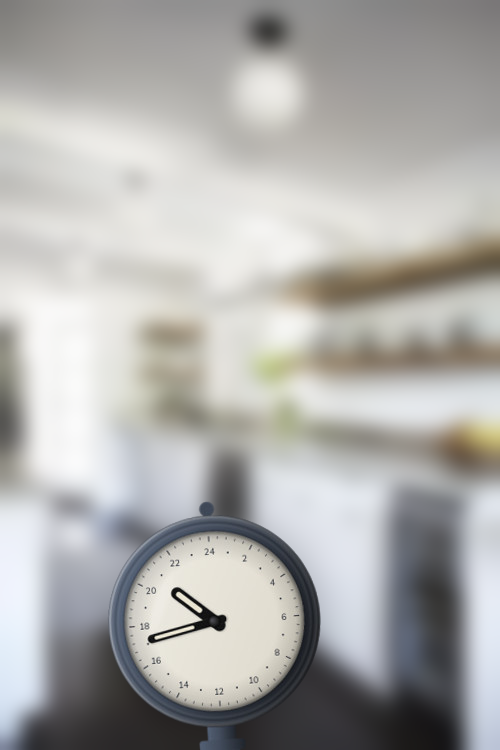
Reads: 20.43
